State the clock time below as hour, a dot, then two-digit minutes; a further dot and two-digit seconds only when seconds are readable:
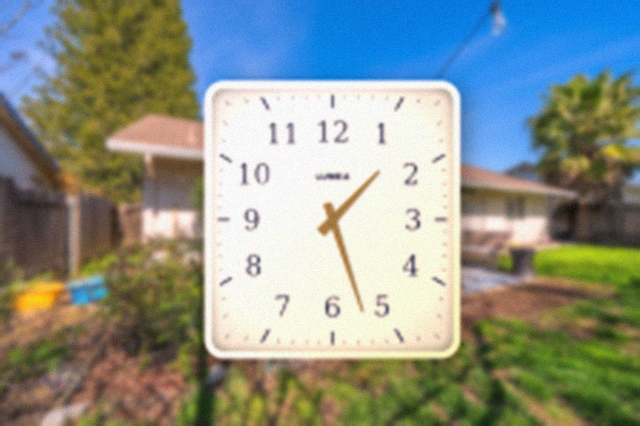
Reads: 1.27
